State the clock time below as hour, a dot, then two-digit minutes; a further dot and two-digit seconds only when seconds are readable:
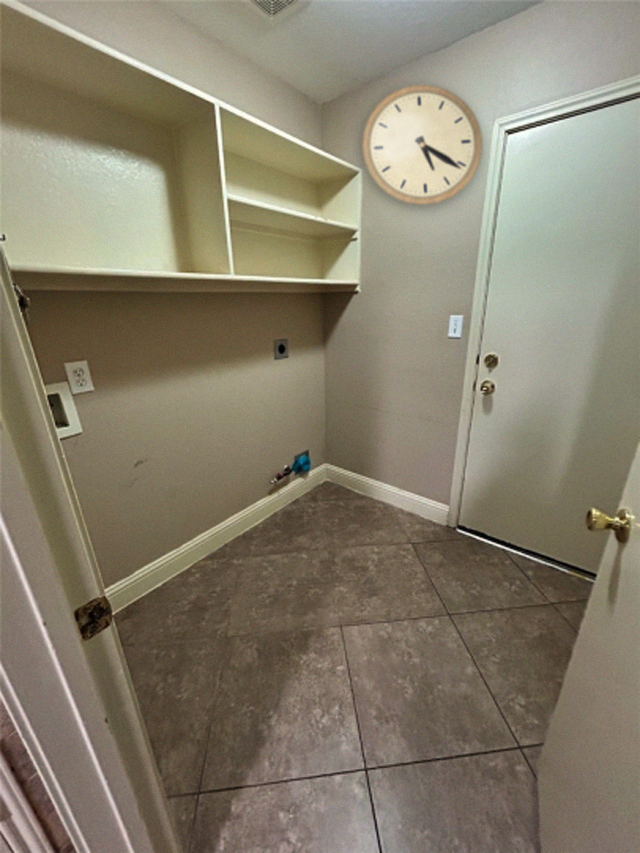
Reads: 5.21
